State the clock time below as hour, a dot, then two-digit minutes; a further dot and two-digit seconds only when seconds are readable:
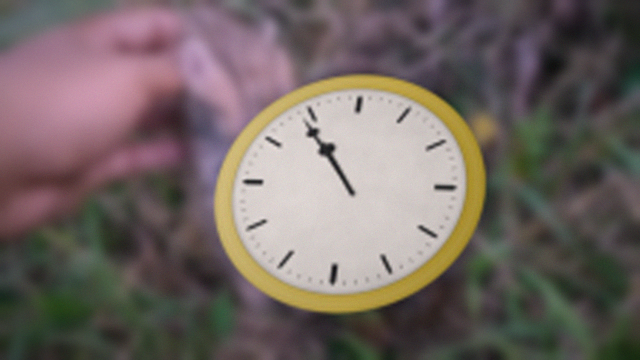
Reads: 10.54
